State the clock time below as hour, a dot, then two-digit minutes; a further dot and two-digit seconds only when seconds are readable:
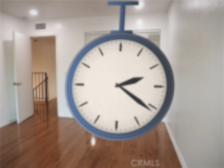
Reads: 2.21
